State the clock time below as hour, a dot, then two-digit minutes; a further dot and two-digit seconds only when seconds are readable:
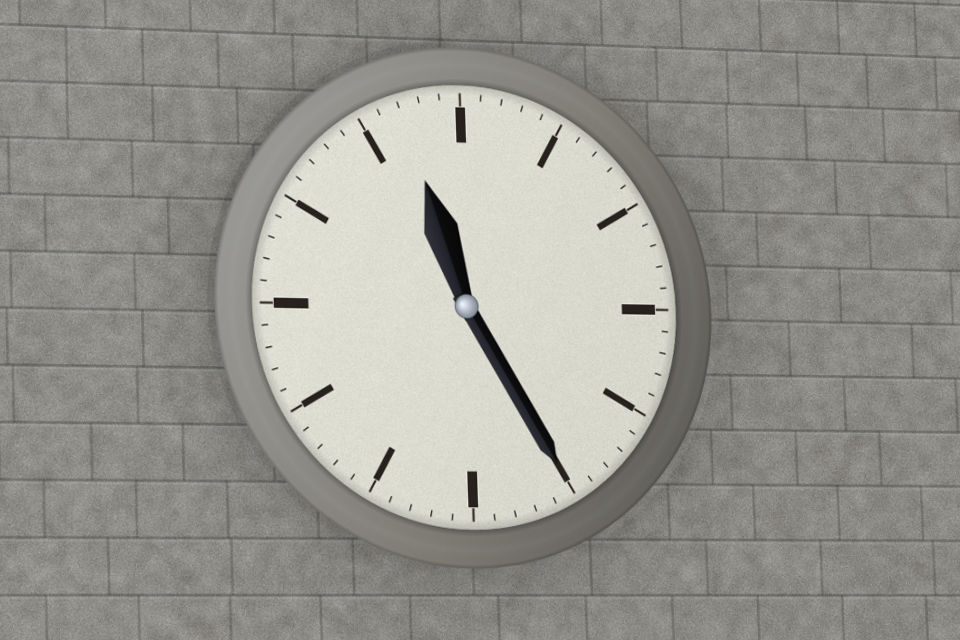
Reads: 11.25
